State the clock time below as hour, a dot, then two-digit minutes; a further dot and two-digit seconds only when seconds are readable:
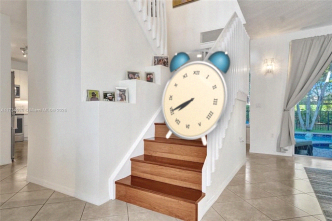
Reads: 7.40
